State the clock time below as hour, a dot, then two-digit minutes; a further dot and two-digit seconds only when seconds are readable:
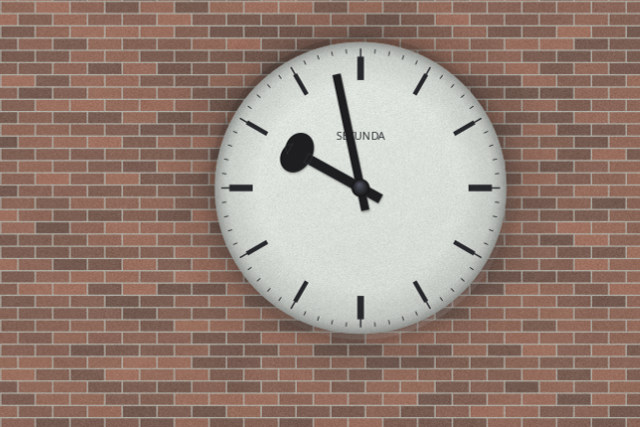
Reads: 9.58
